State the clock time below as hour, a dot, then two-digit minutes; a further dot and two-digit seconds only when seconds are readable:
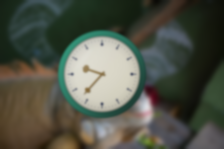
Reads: 9.37
